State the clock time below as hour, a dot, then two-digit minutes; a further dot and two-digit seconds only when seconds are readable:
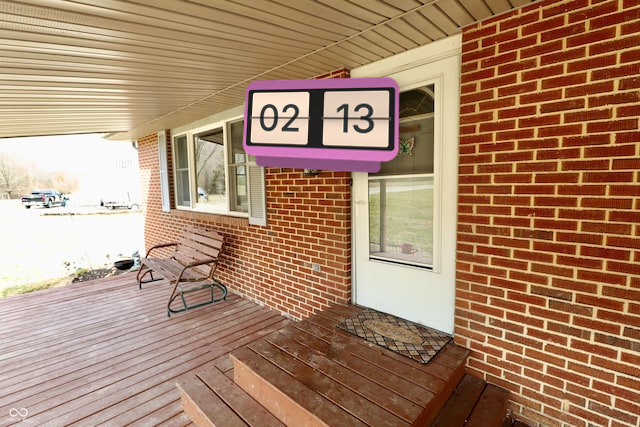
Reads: 2.13
